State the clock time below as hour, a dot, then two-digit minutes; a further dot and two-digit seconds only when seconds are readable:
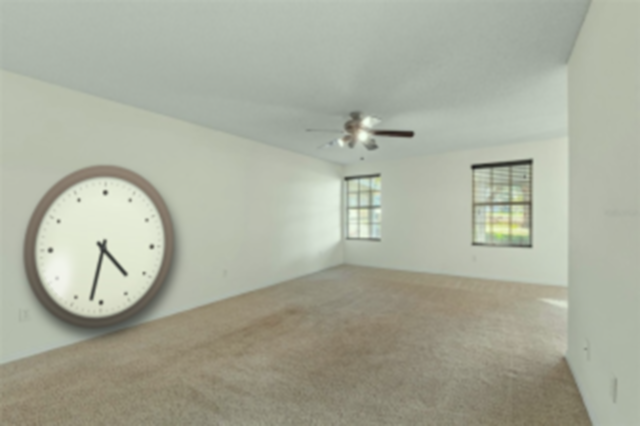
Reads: 4.32
